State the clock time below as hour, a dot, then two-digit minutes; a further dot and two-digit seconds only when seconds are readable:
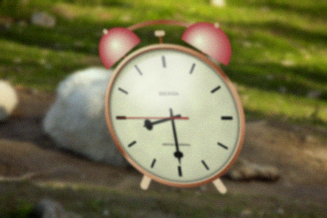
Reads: 8.29.45
